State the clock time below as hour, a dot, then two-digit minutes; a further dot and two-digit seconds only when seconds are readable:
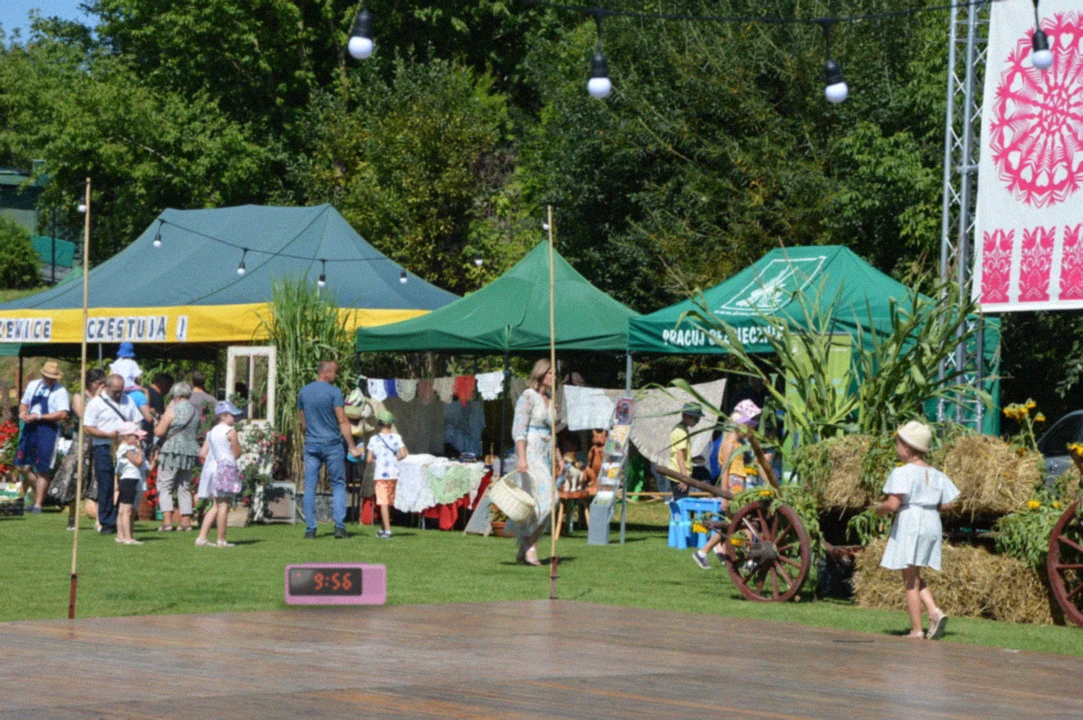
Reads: 9.56
